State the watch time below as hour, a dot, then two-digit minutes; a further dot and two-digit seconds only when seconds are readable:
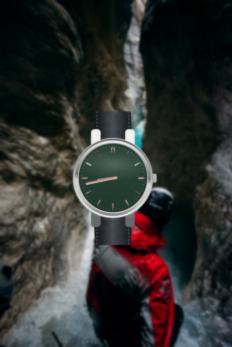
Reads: 8.43
